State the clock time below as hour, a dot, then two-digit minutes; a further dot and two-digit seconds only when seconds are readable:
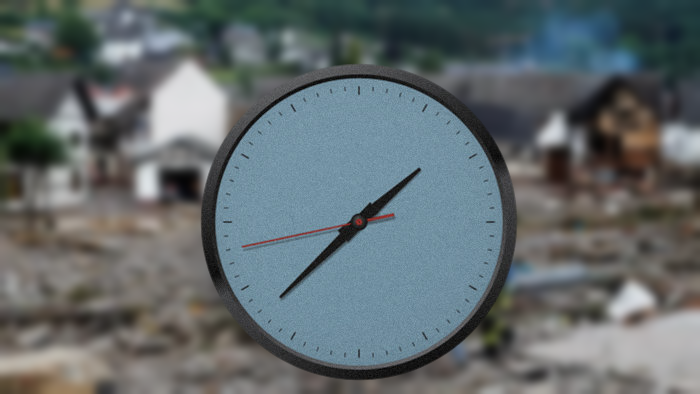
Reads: 1.37.43
